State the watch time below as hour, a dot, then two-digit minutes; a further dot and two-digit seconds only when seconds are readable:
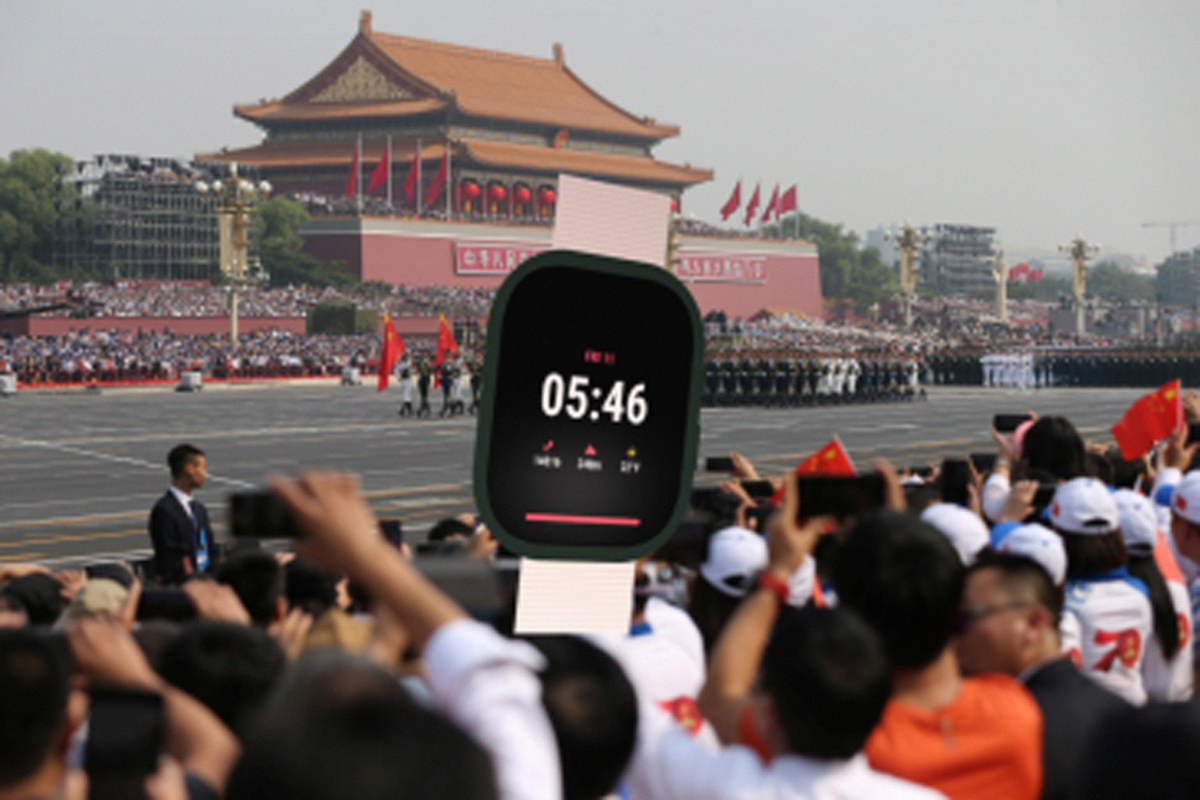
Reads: 5.46
